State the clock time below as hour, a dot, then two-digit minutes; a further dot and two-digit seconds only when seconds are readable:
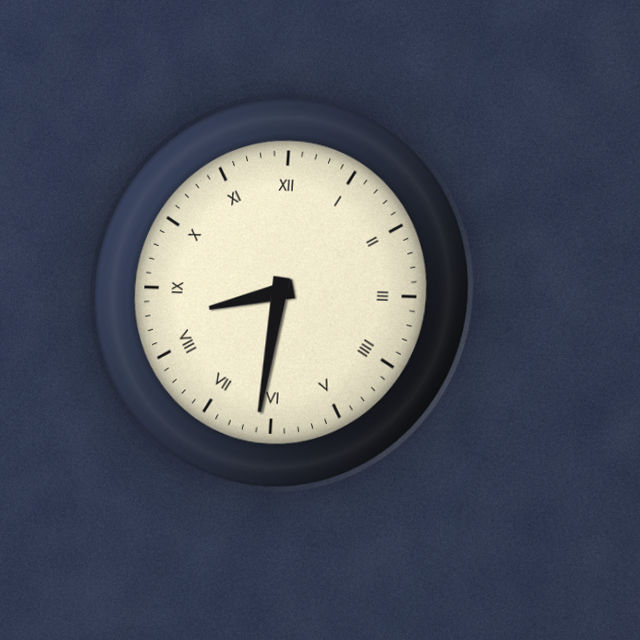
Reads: 8.31
